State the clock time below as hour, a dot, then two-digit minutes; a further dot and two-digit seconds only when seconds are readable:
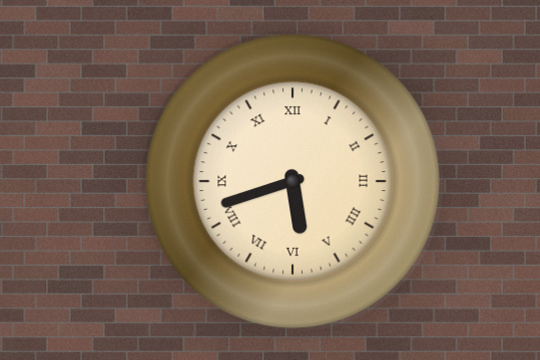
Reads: 5.42
